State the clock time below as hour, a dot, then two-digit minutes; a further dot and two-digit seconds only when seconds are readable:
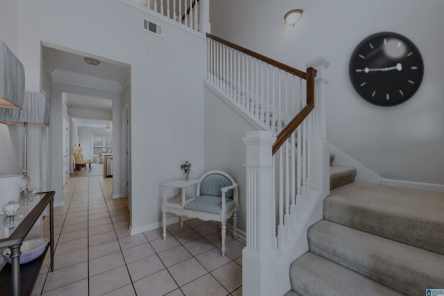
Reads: 2.45
